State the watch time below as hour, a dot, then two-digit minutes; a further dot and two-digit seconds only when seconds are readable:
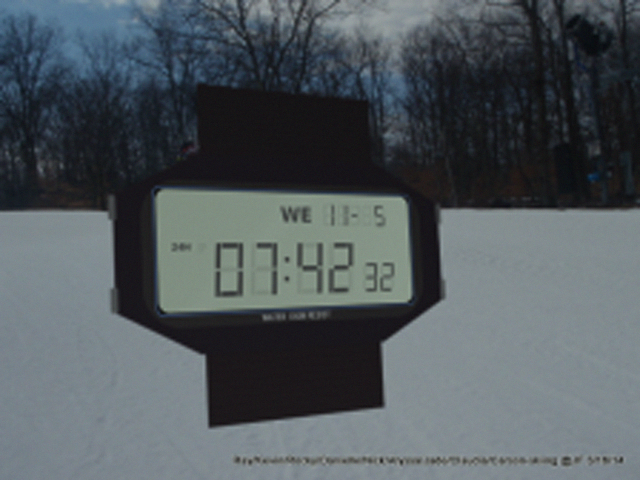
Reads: 7.42.32
